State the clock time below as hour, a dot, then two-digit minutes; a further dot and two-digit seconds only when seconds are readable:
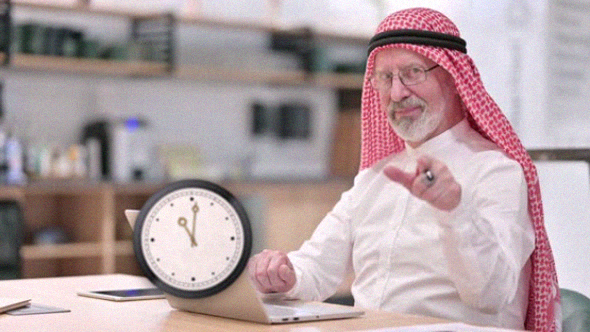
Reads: 11.01
